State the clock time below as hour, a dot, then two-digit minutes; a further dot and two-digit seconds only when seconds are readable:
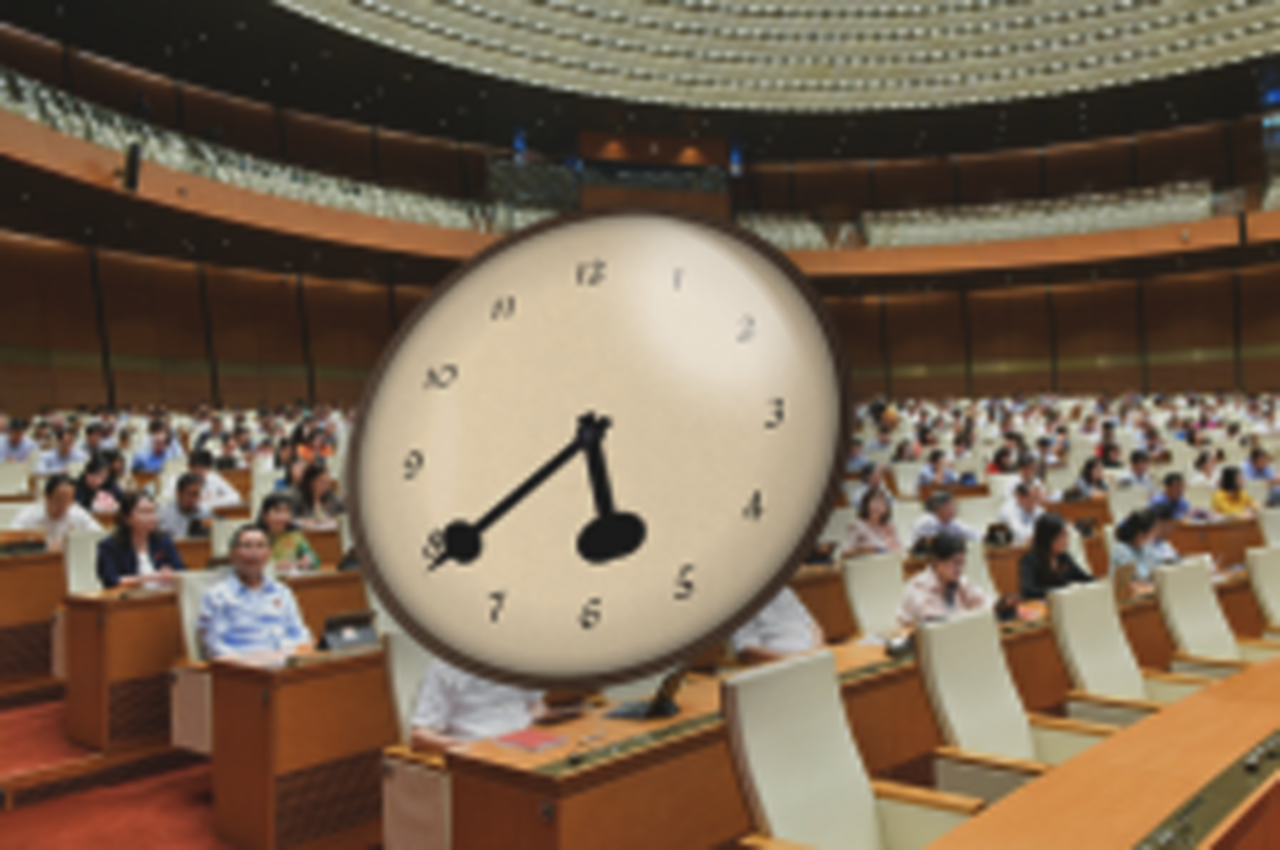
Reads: 5.39
